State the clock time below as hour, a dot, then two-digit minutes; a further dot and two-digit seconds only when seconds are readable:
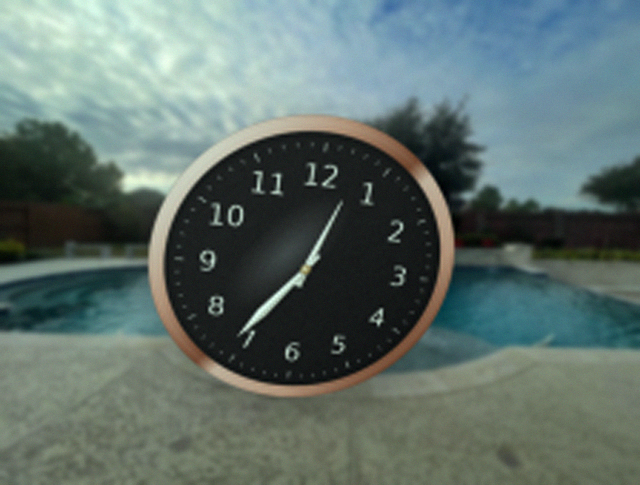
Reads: 12.36
